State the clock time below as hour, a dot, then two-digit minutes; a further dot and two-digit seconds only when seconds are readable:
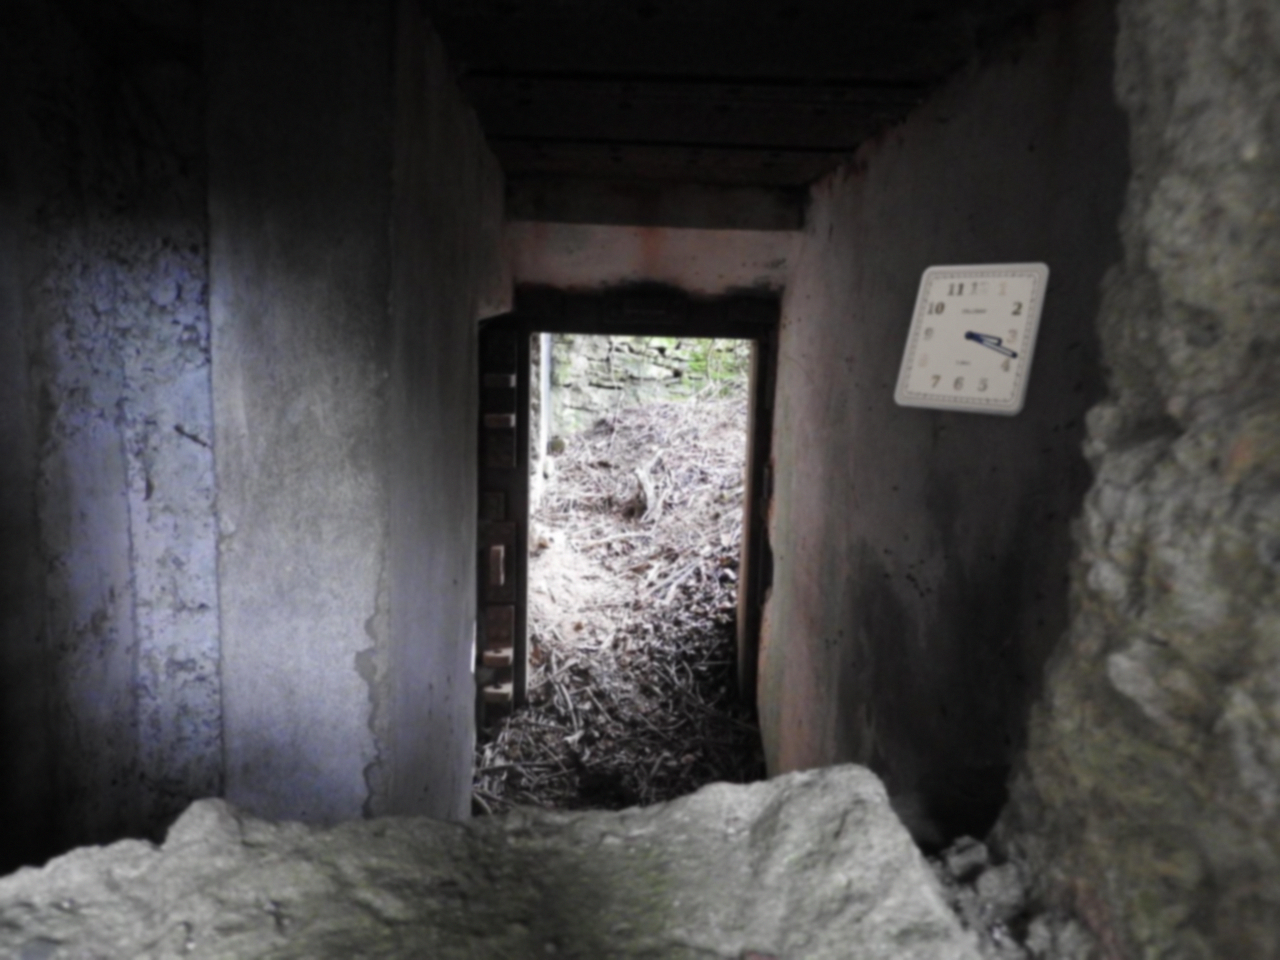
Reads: 3.18
